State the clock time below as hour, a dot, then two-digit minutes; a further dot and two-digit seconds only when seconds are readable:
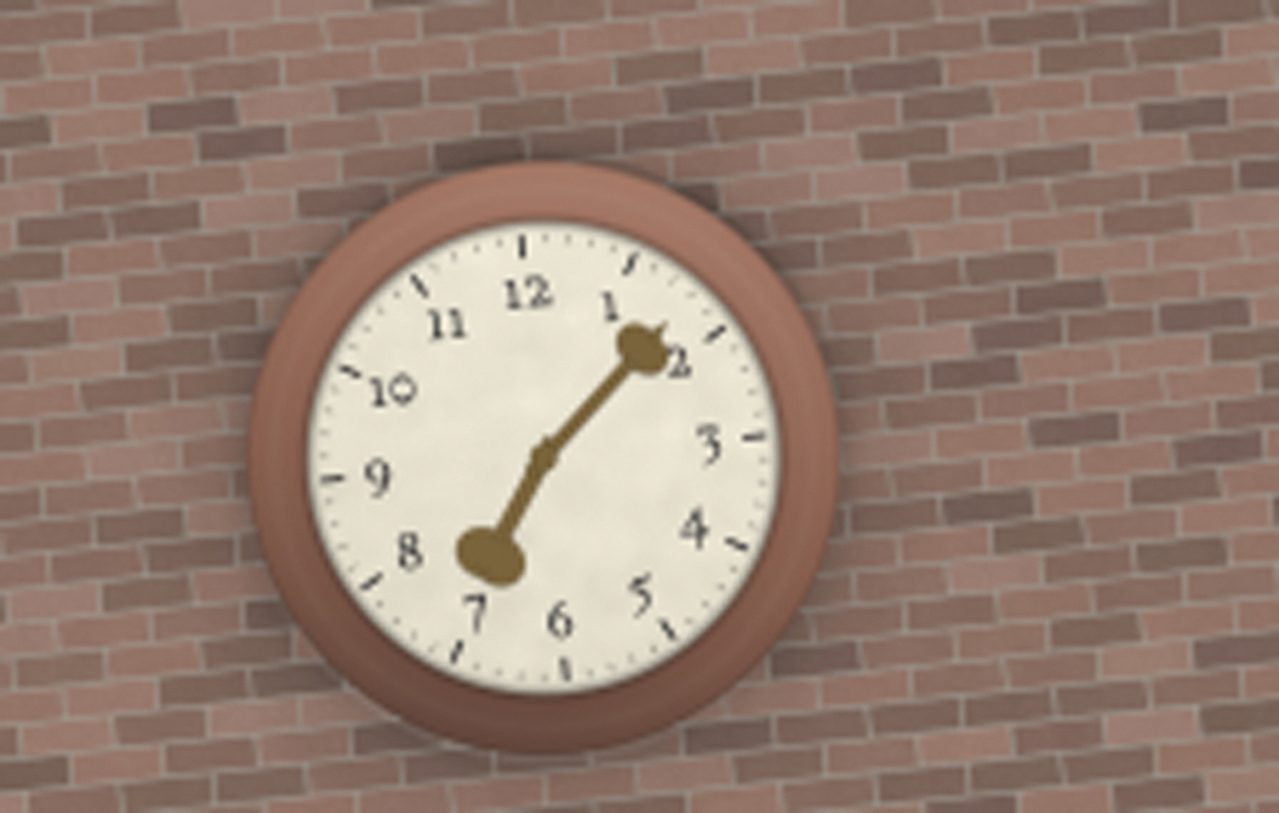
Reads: 7.08
